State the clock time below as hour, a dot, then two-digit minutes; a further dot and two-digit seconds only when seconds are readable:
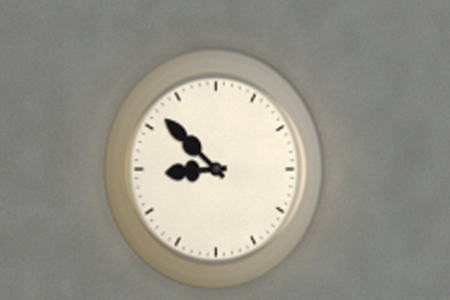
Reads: 8.52
